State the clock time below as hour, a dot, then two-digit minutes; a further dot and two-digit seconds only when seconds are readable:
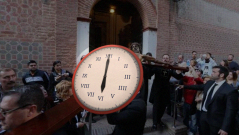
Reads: 6.00
